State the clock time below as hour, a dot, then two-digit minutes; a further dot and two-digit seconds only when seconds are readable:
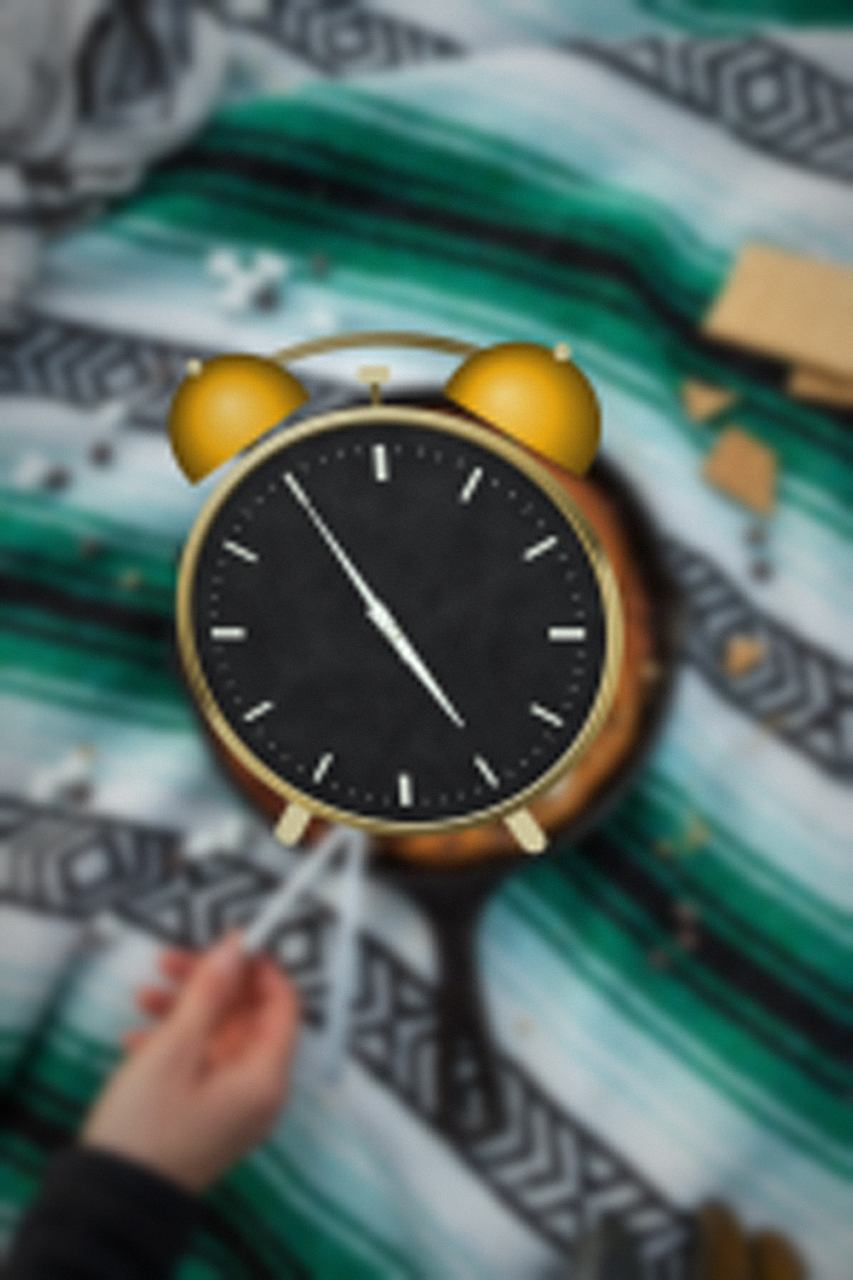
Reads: 4.55
